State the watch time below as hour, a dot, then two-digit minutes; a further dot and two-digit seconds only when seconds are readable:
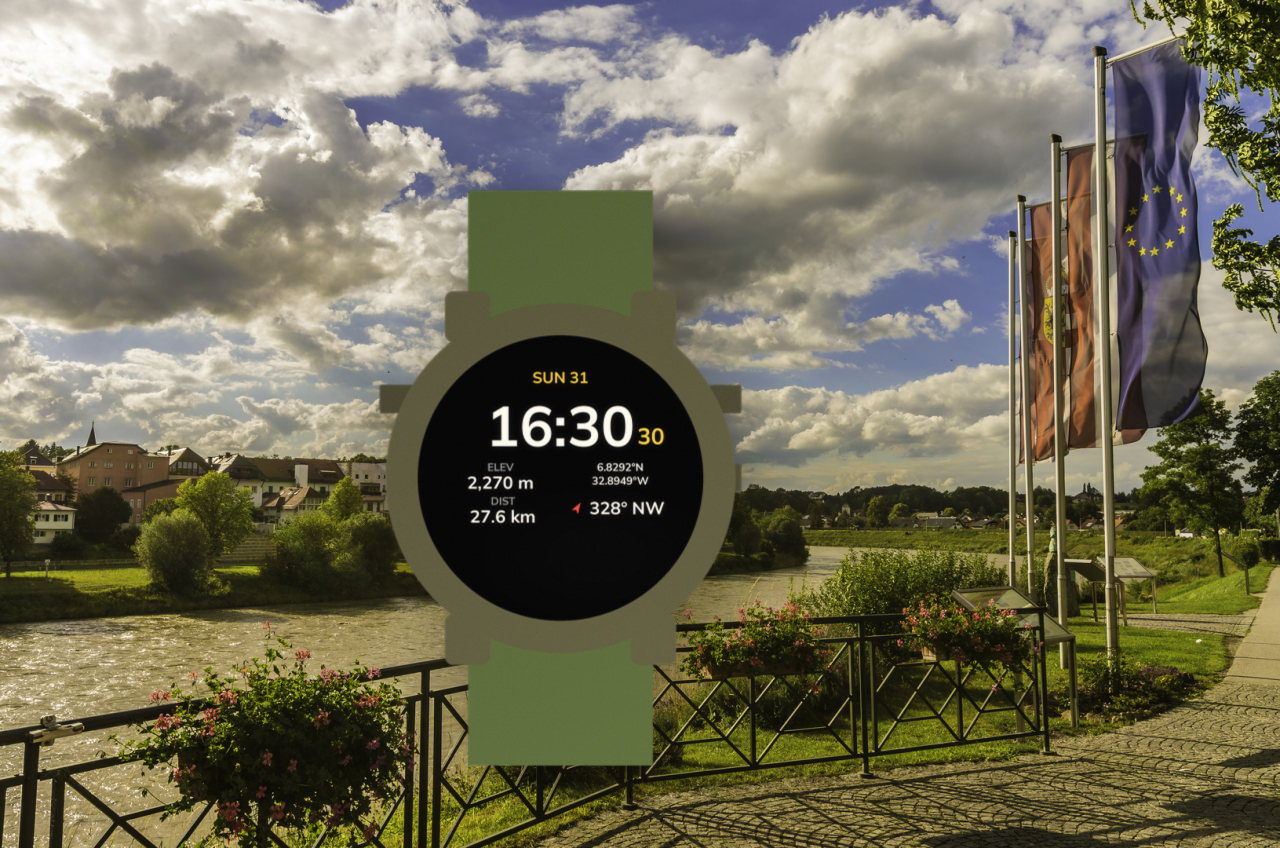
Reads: 16.30.30
